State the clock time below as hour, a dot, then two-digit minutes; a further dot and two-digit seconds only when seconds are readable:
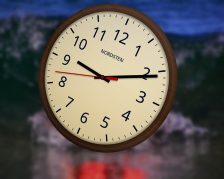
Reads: 9.10.42
